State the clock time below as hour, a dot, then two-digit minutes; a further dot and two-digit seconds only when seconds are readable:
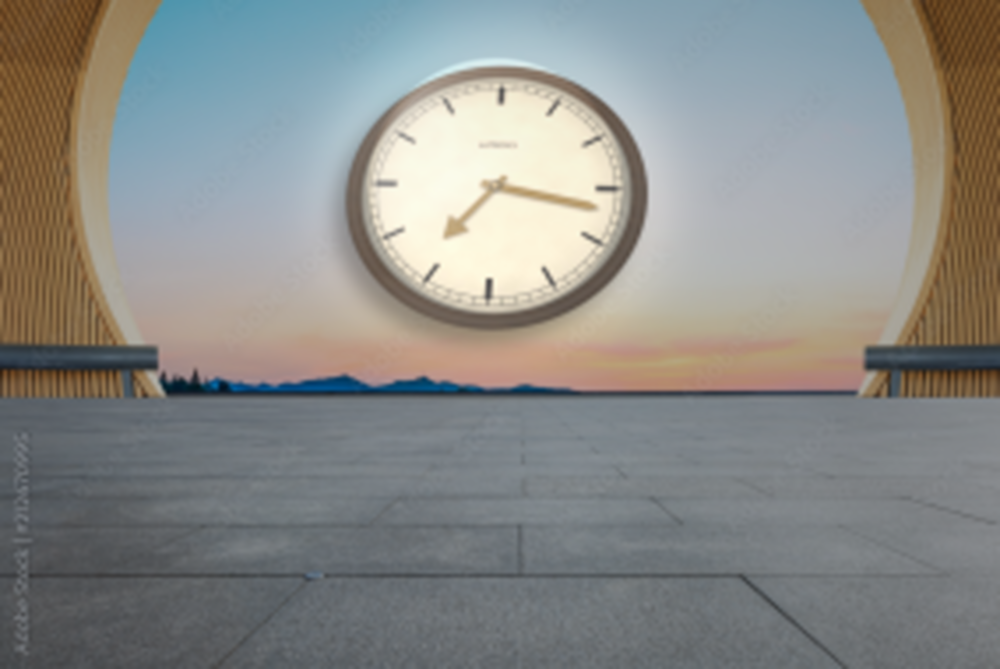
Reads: 7.17
